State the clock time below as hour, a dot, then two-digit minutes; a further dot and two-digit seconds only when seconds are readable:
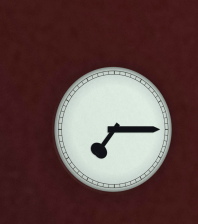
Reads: 7.15
